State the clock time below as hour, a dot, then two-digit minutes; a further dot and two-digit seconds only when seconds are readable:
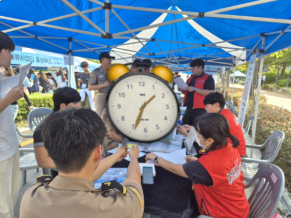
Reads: 1.34
